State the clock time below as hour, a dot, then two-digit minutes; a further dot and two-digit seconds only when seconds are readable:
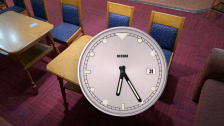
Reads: 6.25
